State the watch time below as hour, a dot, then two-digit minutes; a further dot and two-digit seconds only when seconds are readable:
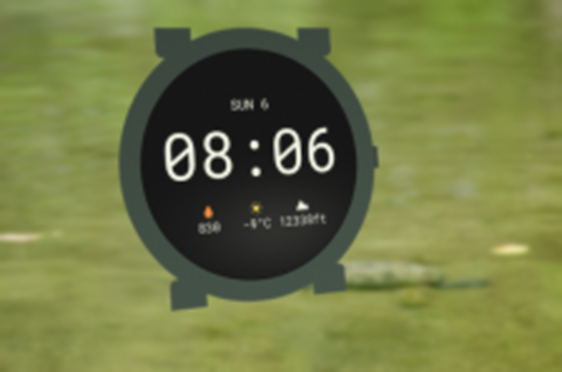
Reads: 8.06
